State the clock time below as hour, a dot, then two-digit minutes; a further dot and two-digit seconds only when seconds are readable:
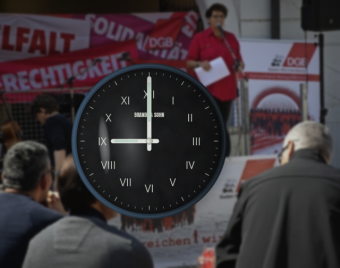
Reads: 9.00
